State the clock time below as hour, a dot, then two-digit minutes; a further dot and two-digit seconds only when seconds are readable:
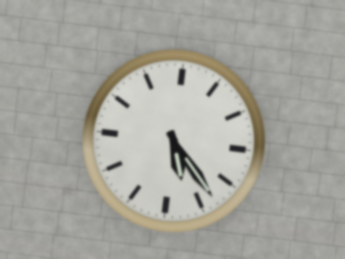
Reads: 5.23
